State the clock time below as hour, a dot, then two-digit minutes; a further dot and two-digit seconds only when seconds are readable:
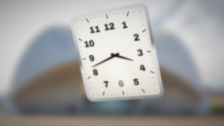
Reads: 3.42
